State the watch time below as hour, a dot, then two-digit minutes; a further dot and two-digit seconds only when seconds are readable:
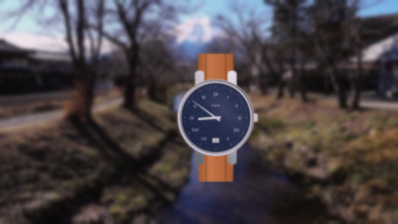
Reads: 8.51
